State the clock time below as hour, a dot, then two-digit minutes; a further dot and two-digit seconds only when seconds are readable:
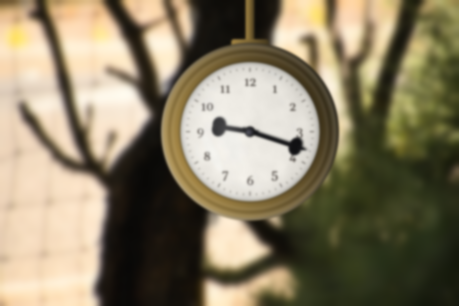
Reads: 9.18
